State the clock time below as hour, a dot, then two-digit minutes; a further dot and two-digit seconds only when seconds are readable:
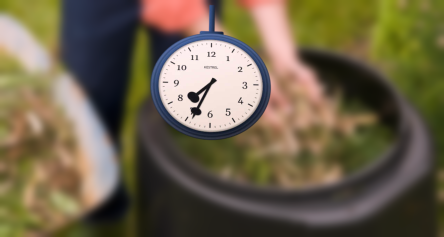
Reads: 7.34
